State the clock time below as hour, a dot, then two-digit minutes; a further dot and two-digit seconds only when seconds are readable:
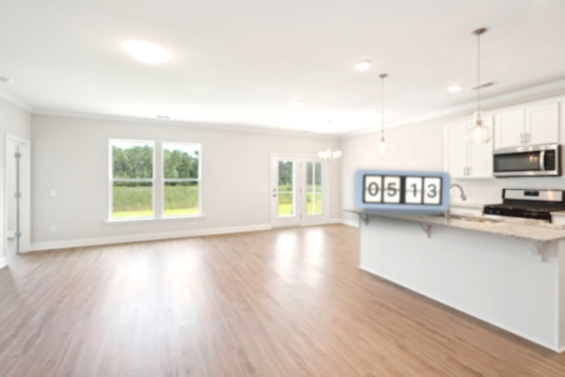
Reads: 5.13
